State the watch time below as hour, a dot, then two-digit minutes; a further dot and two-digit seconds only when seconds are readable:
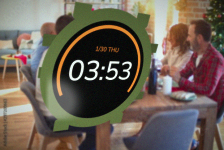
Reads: 3.53
